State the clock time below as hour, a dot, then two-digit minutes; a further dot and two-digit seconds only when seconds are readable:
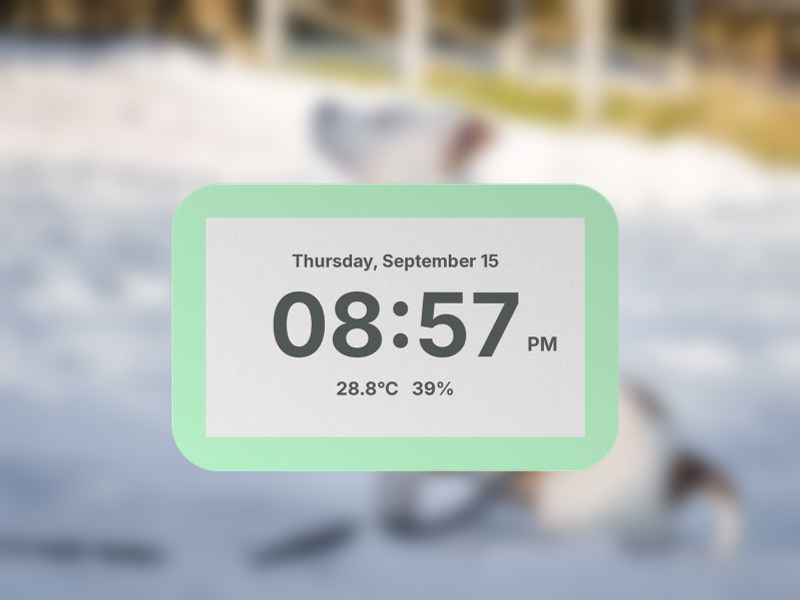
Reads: 8.57
